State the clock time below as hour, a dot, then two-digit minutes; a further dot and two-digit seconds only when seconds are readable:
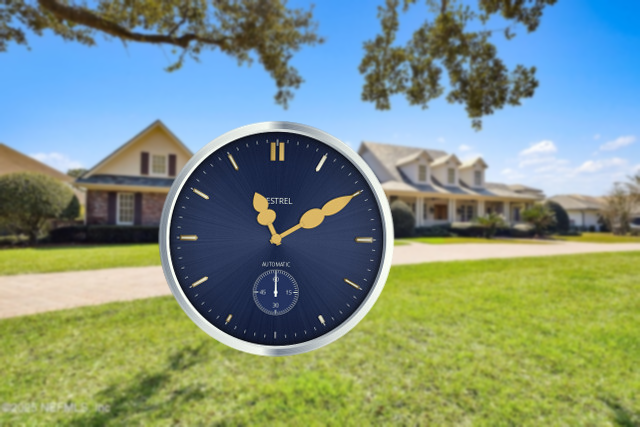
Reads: 11.10
